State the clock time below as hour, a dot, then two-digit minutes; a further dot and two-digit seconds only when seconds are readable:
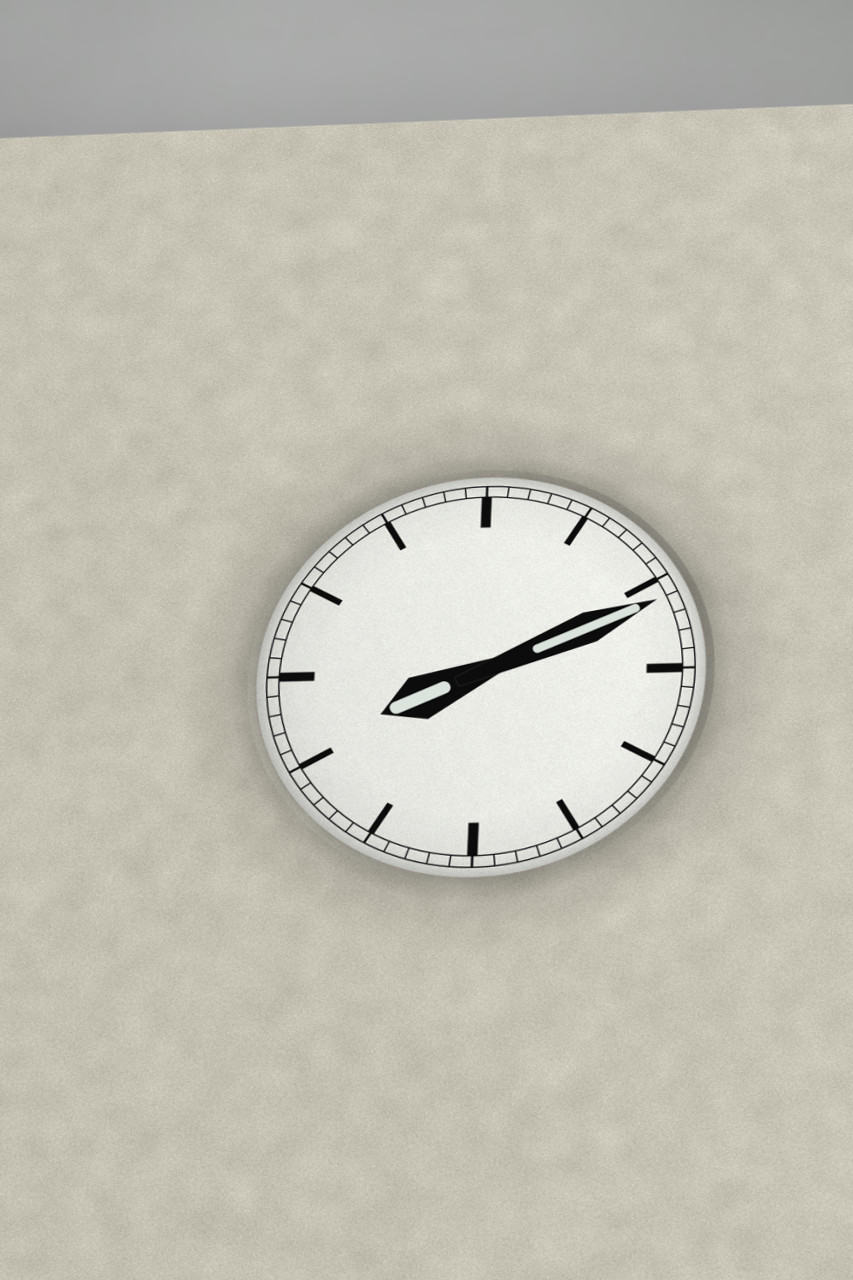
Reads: 8.11
